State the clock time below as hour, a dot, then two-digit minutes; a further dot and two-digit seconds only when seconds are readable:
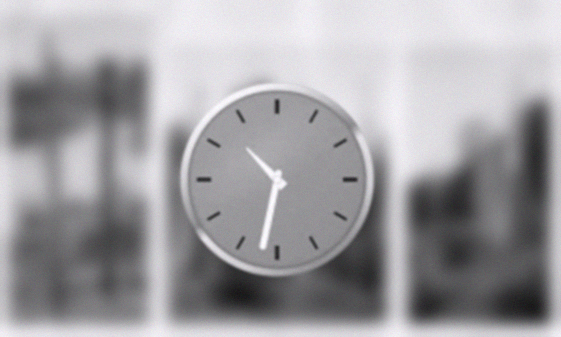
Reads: 10.32
